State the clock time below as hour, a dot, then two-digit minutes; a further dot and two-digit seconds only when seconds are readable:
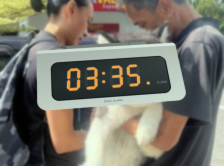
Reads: 3.35
